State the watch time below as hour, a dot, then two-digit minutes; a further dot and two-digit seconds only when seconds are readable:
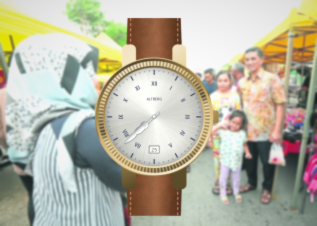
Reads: 7.38
